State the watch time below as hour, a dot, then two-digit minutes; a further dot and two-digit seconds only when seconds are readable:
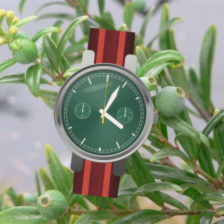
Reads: 4.04
